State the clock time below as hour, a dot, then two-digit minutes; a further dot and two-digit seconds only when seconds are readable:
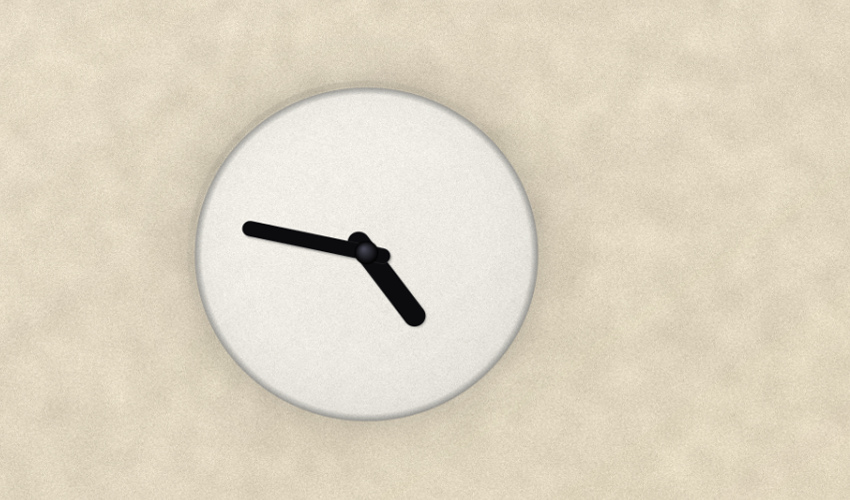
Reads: 4.47
